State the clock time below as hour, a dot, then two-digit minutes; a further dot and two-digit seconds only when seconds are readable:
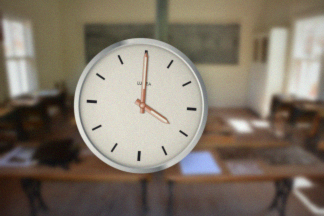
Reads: 4.00
